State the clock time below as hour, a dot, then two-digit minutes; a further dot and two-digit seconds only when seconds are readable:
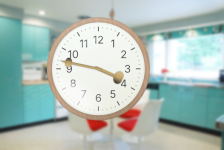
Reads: 3.47
